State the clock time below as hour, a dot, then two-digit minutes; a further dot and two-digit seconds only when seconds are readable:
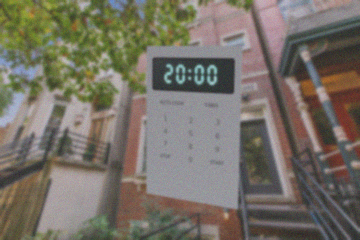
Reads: 20.00
